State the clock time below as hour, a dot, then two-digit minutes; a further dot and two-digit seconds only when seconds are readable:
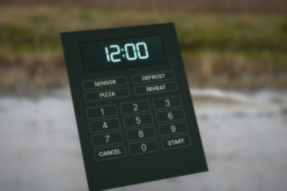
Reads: 12.00
